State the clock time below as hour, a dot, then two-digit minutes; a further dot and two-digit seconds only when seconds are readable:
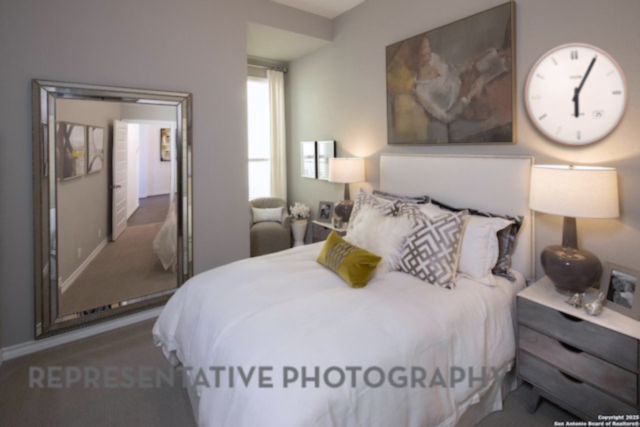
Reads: 6.05
